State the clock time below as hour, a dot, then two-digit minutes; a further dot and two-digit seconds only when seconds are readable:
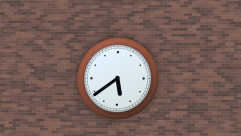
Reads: 5.39
